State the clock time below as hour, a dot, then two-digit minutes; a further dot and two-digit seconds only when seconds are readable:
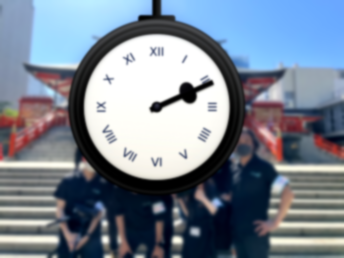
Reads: 2.11
